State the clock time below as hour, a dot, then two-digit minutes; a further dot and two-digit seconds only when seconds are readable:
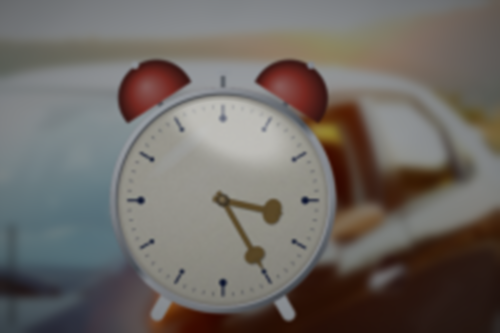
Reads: 3.25
